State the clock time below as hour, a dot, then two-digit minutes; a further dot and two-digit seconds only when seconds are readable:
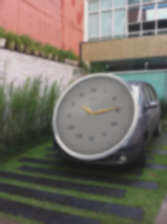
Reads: 10.14
